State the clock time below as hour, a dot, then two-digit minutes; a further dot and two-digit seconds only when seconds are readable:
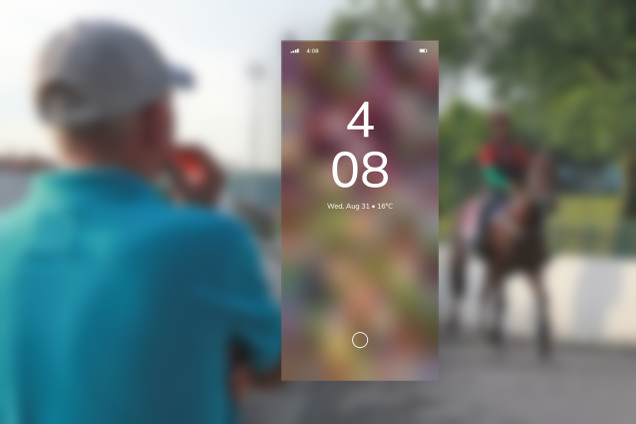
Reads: 4.08
